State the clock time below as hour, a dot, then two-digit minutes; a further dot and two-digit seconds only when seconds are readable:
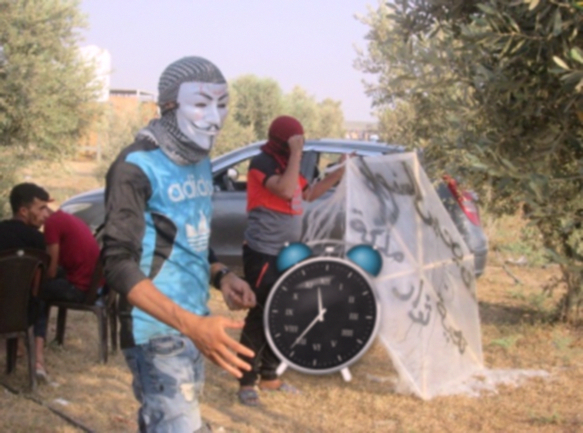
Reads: 11.36
